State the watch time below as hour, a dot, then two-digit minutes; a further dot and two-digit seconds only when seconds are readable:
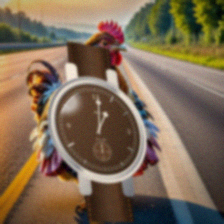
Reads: 1.01
